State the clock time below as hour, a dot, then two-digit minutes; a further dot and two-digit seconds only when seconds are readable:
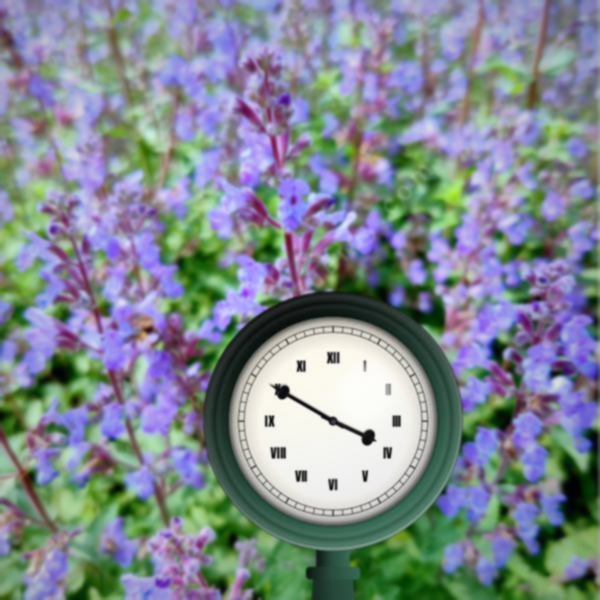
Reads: 3.50
